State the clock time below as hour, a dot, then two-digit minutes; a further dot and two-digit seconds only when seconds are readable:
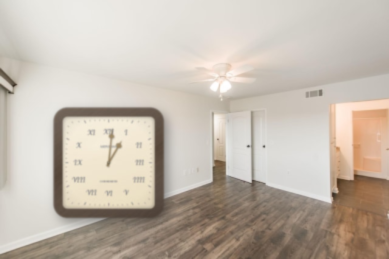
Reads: 1.01
